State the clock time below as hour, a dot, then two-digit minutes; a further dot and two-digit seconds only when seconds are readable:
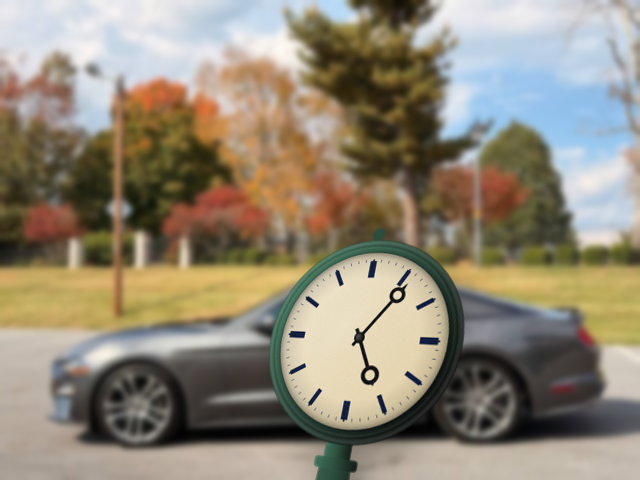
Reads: 5.06
